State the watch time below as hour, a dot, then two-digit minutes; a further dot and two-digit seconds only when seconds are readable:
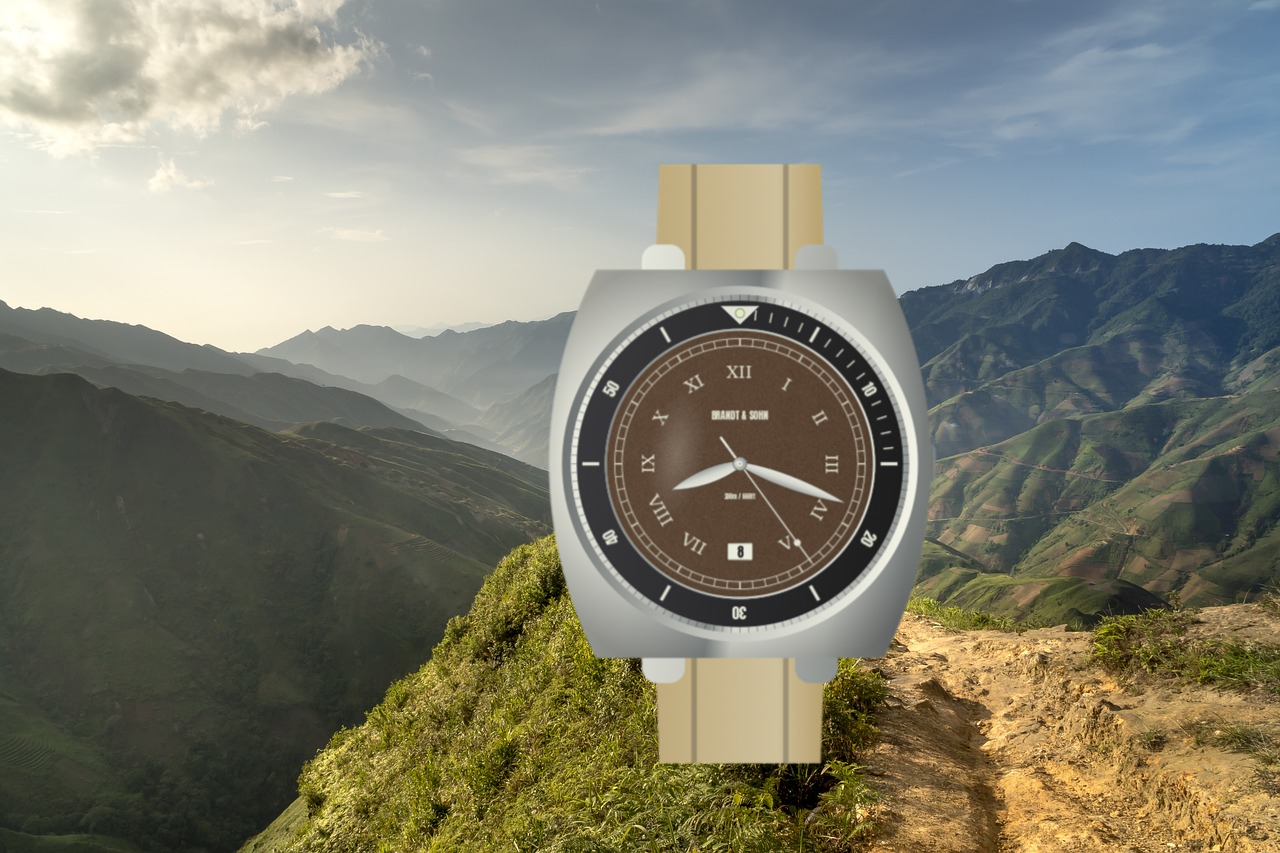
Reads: 8.18.24
